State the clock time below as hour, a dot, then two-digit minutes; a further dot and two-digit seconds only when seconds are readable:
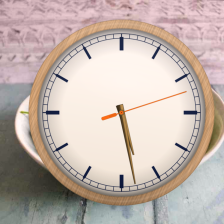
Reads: 5.28.12
